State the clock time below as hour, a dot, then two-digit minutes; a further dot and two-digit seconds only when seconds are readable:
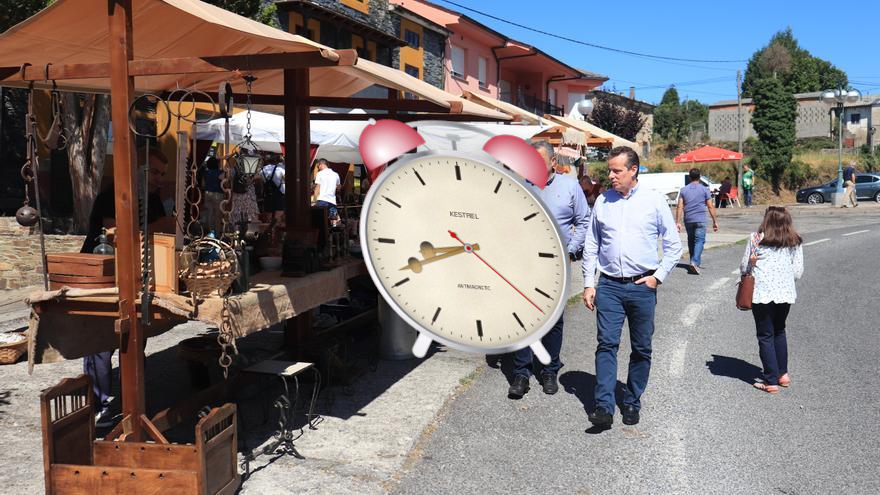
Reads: 8.41.22
